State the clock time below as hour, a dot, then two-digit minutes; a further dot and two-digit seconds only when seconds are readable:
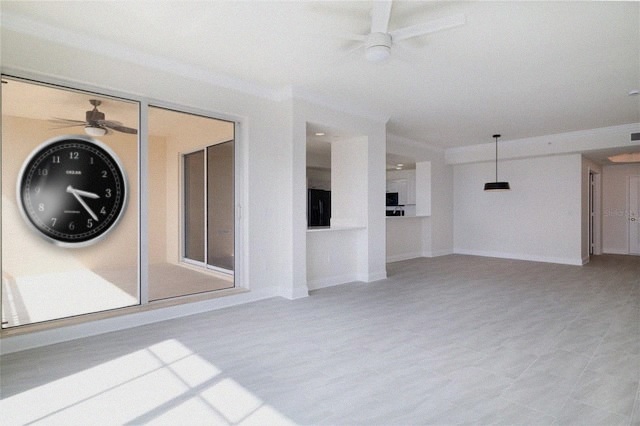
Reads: 3.23
